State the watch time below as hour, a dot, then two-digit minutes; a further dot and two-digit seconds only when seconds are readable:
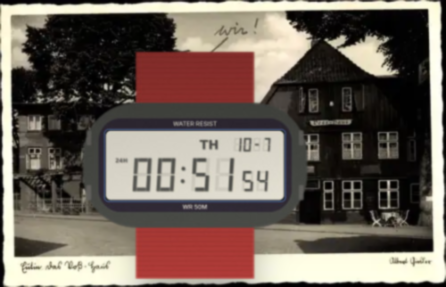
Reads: 0.51.54
